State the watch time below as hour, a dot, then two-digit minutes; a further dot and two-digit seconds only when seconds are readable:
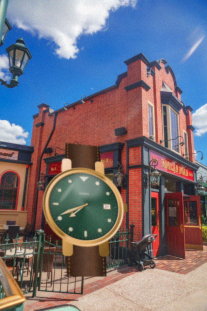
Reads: 7.41
